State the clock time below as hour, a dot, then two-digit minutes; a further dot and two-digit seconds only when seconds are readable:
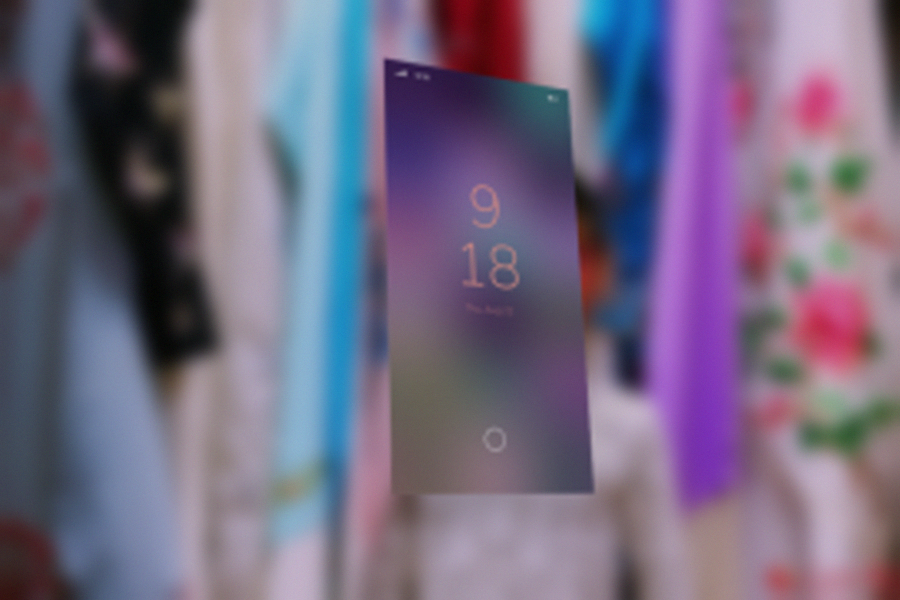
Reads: 9.18
